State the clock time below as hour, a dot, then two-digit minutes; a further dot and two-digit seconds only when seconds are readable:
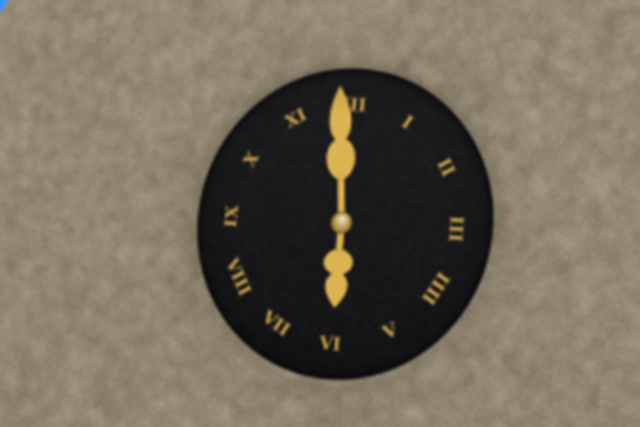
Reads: 5.59
